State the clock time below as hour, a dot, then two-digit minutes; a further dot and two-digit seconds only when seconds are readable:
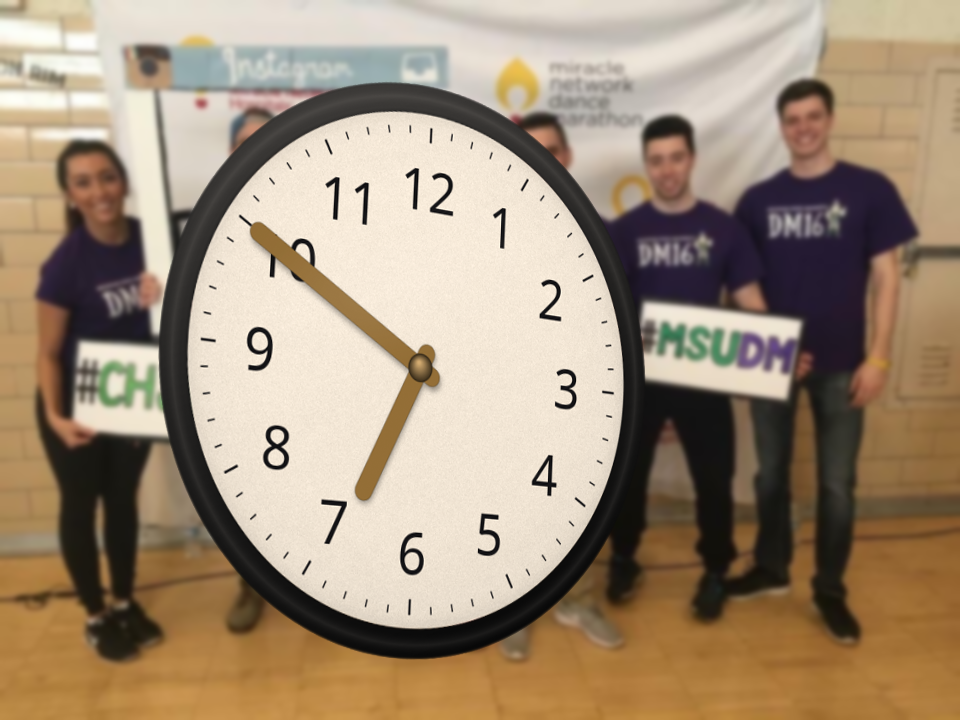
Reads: 6.50
